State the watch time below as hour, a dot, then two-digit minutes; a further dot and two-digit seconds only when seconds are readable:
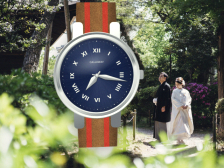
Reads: 7.17
